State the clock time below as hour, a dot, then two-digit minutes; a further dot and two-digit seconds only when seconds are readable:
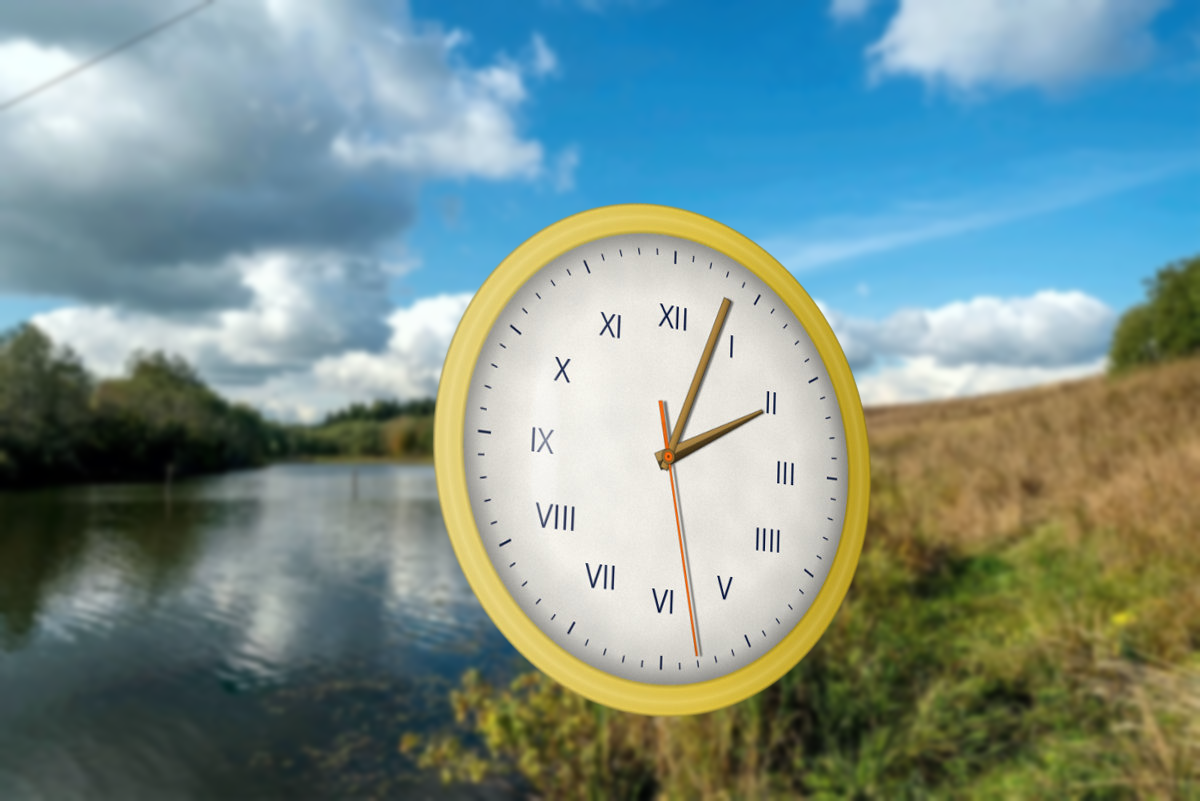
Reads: 2.03.28
